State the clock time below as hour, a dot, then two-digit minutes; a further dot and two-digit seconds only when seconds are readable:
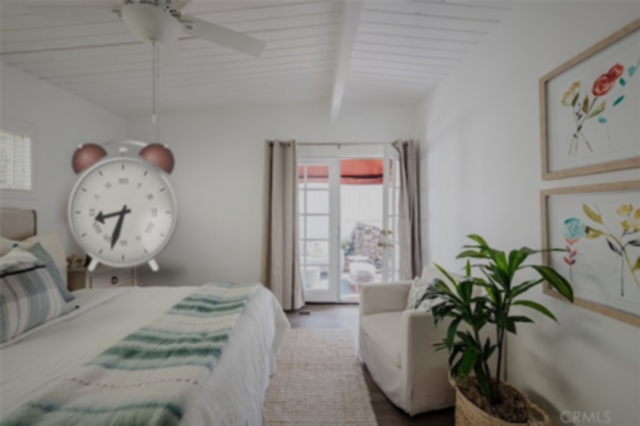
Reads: 8.33
